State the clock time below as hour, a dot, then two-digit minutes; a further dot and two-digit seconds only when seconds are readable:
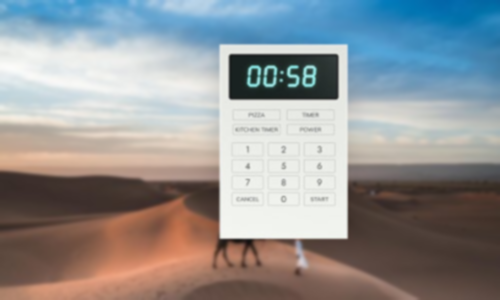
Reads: 0.58
